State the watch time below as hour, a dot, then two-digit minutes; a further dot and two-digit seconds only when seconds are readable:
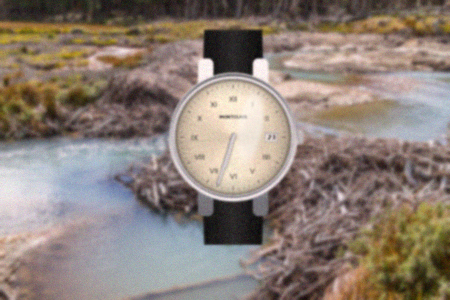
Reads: 6.33
